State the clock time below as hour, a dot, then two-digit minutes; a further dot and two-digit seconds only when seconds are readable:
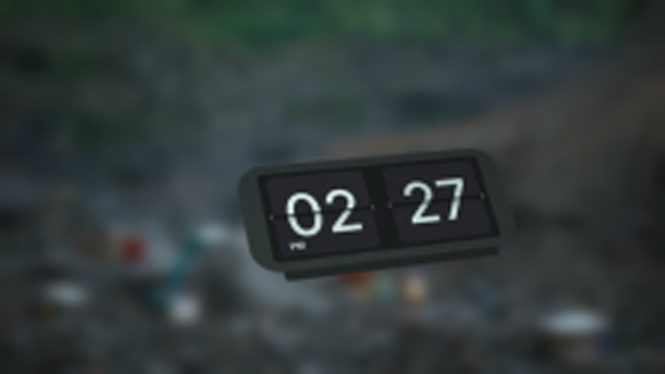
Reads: 2.27
